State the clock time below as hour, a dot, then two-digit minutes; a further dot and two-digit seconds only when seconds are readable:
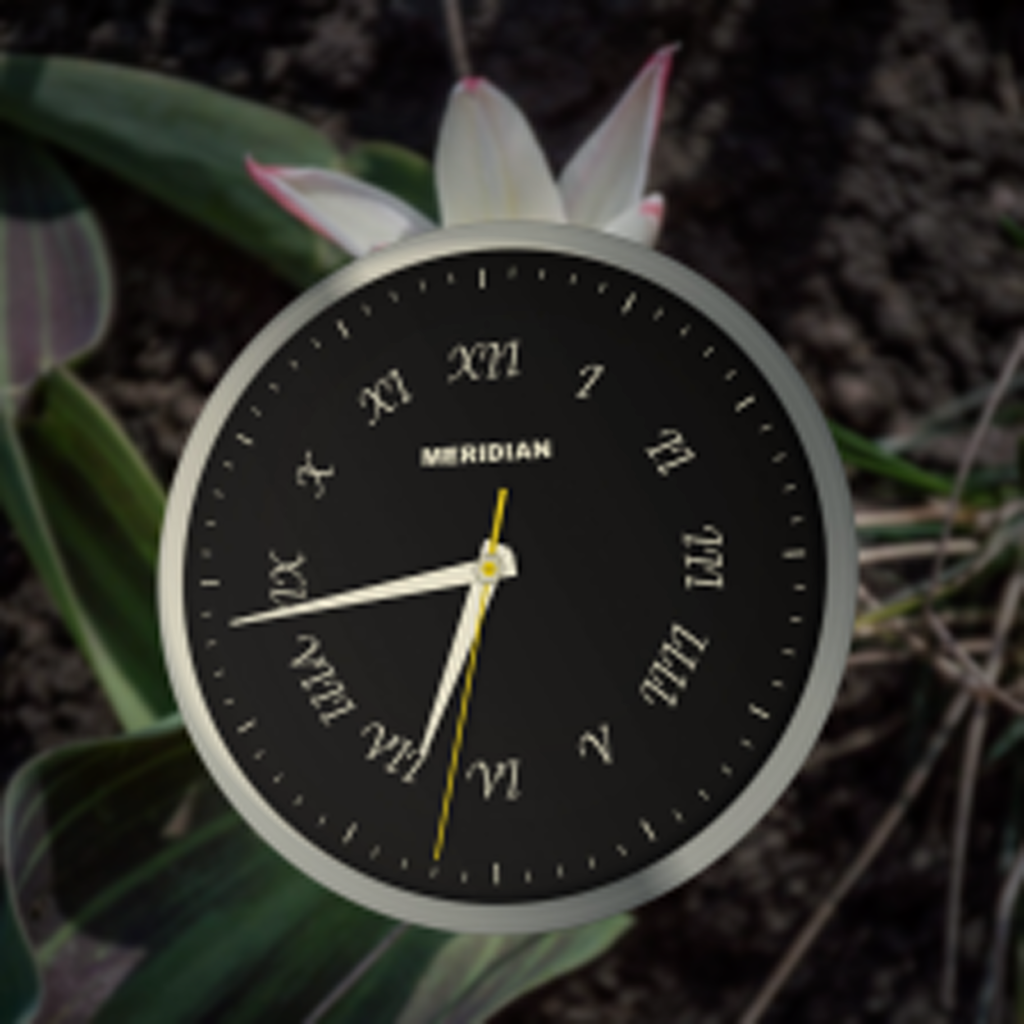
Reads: 6.43.32
